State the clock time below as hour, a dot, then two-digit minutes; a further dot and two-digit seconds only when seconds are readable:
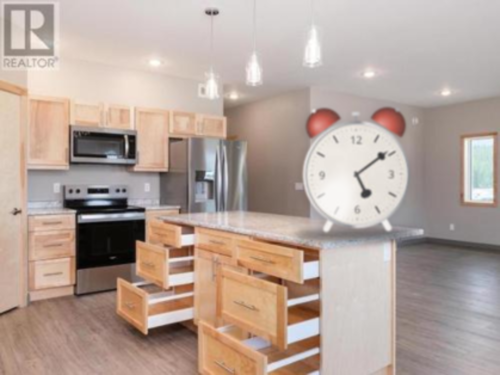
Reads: 5.09
